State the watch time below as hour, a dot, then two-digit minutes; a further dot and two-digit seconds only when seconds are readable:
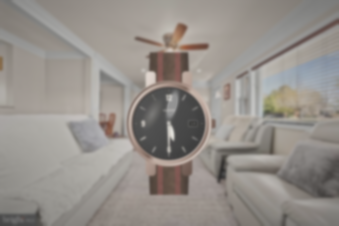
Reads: 5.30
